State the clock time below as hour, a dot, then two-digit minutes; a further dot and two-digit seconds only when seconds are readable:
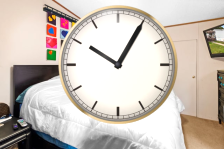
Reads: 10.05
